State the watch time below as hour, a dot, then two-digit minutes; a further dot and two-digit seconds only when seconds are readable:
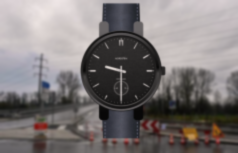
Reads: 9.30
